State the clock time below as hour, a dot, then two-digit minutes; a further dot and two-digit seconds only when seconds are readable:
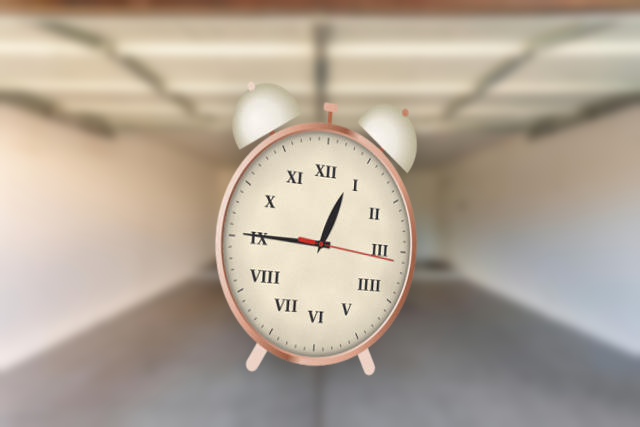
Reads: 12.45.16
